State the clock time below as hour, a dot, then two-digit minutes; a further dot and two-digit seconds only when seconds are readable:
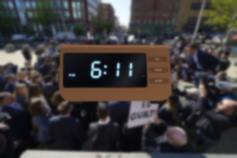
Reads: 6.11
